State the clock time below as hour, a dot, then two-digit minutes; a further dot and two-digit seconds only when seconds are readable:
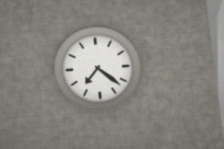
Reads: 7.22
